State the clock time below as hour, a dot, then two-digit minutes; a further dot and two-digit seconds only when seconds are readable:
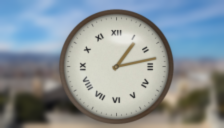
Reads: 1.13
